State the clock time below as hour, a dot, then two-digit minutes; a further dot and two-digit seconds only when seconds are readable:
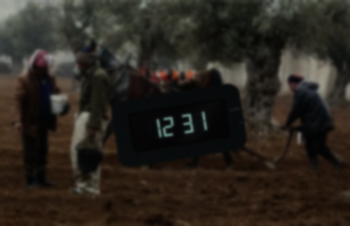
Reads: 12.31
